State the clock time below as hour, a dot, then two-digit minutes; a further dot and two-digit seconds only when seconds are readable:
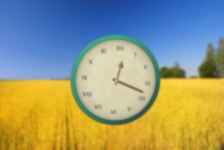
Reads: 12.18
